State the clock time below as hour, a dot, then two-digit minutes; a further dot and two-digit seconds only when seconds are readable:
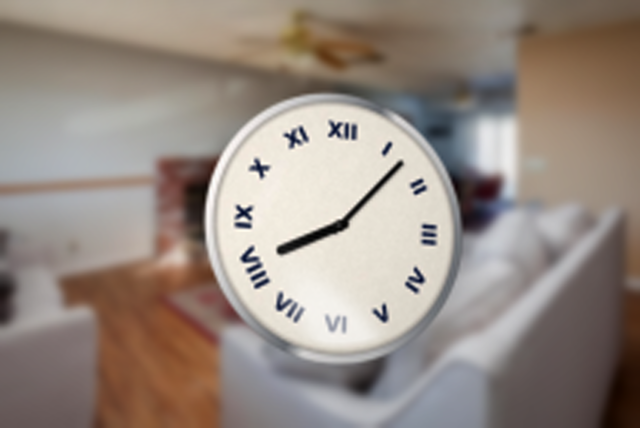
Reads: 8.07
